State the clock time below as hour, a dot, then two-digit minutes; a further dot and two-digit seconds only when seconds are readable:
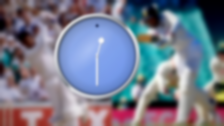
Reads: 12.30
